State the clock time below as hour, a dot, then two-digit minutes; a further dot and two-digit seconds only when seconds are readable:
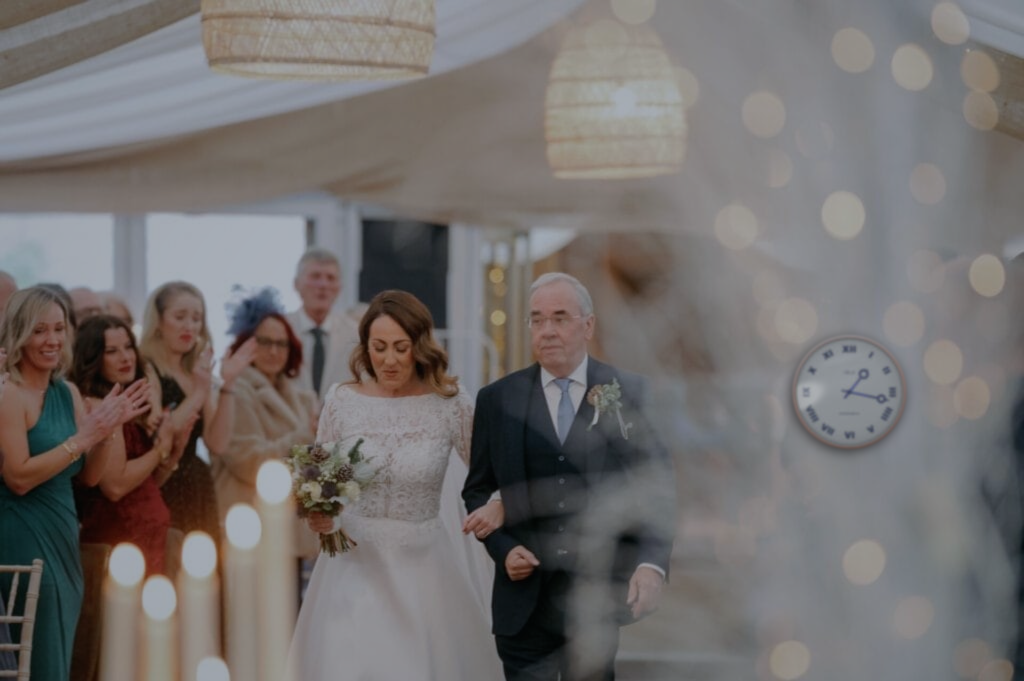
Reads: 1.17
